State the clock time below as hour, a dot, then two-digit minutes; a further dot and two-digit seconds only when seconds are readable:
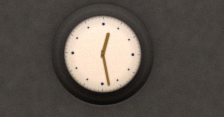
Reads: 12.28
